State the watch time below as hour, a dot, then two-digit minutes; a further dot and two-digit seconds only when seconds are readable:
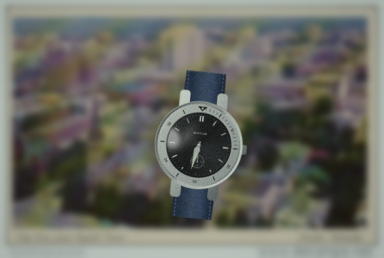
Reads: 6.32
